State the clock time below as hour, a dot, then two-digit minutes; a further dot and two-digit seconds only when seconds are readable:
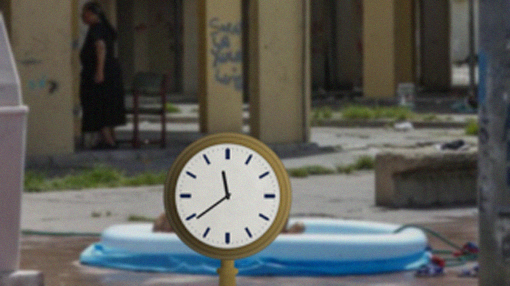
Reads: 11.39
